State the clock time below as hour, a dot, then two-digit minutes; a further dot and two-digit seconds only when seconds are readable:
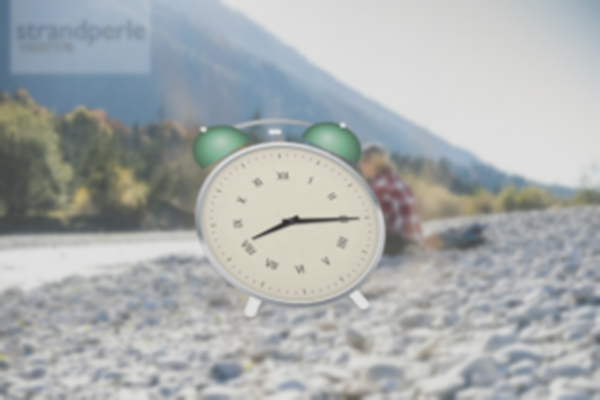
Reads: 8.15
